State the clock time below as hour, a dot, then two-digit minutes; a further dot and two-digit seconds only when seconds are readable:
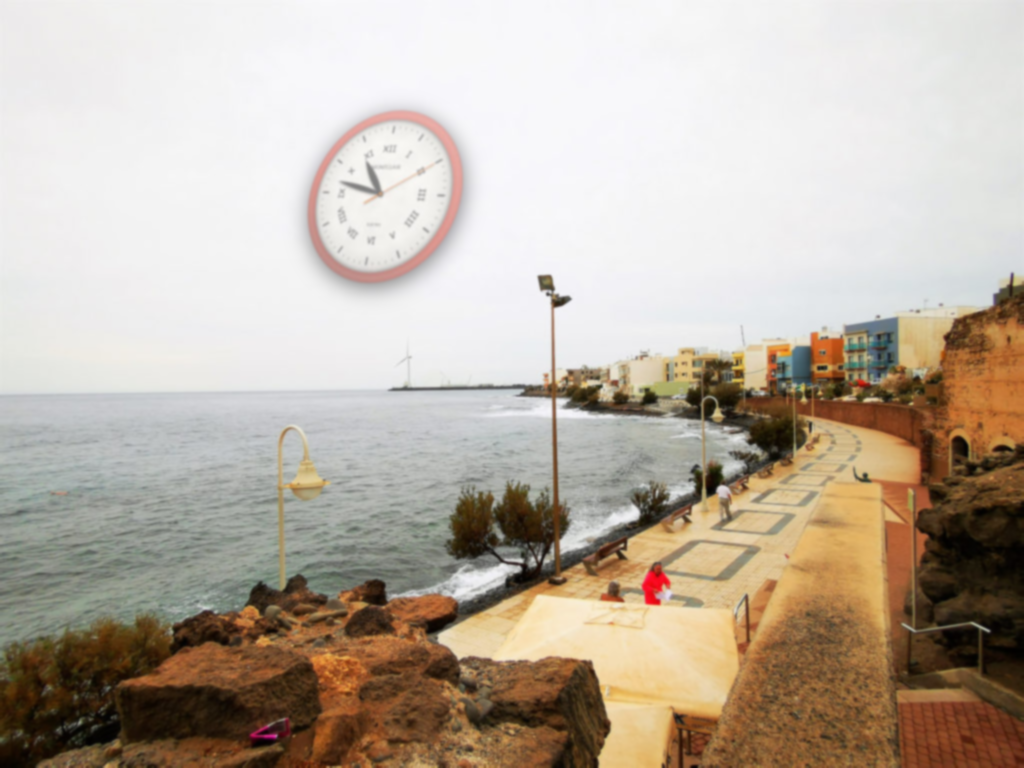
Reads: 10.47.10
